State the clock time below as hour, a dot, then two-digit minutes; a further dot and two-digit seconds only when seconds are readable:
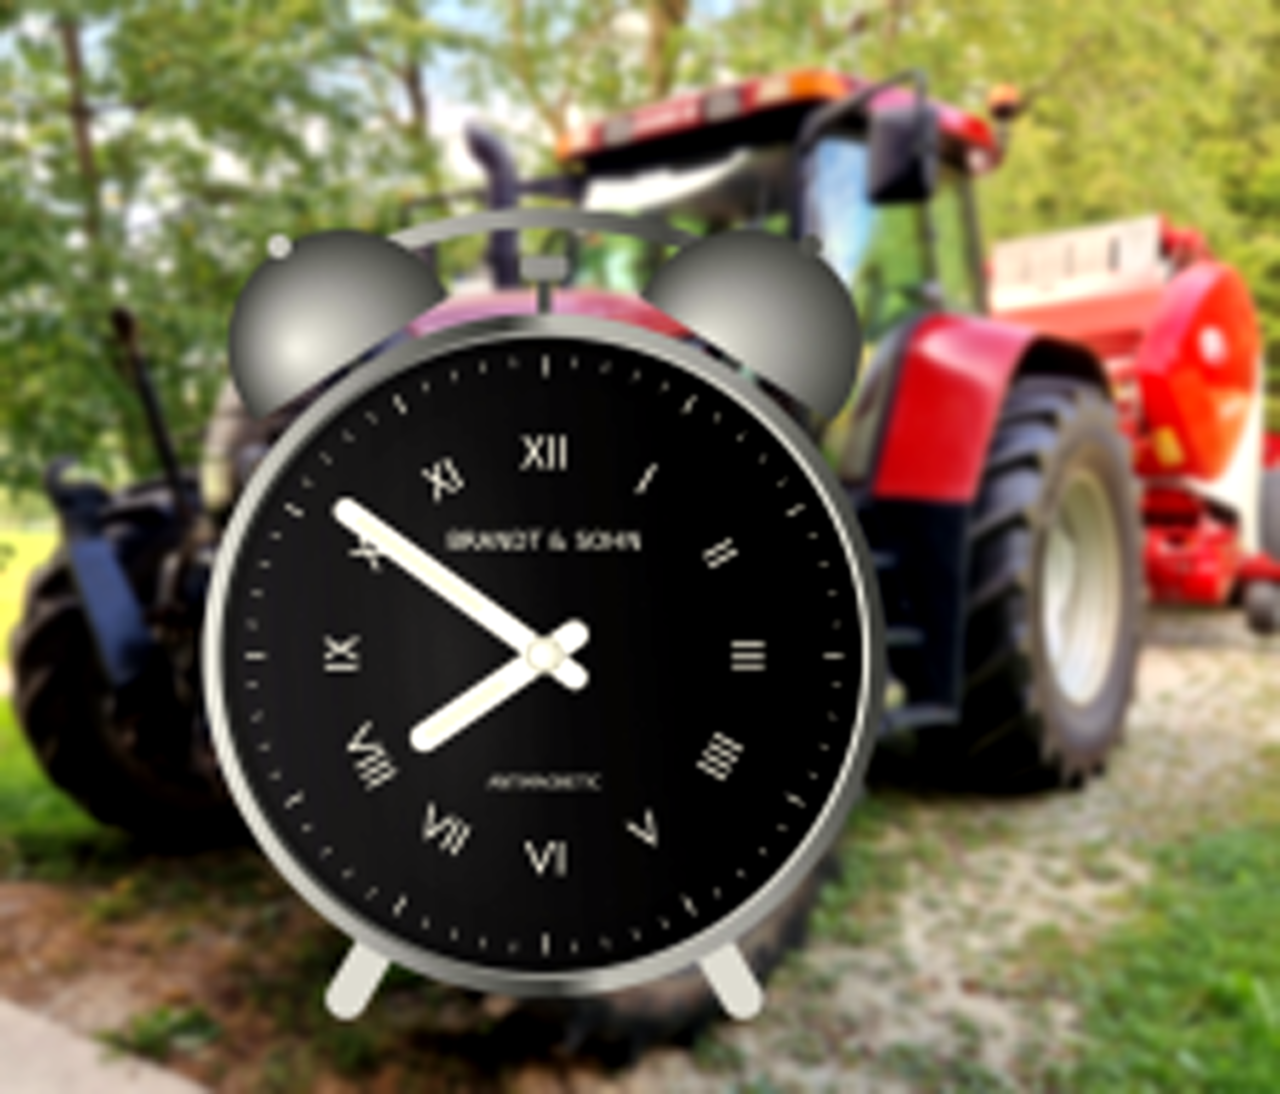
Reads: 7.51
